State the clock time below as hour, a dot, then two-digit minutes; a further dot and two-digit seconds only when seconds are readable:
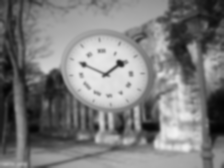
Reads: 1.50
